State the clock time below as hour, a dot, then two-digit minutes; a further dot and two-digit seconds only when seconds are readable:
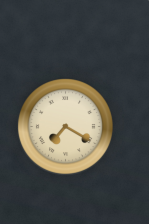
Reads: 7.20
